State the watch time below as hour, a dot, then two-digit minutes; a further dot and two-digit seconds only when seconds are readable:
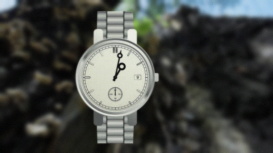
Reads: 1.02
